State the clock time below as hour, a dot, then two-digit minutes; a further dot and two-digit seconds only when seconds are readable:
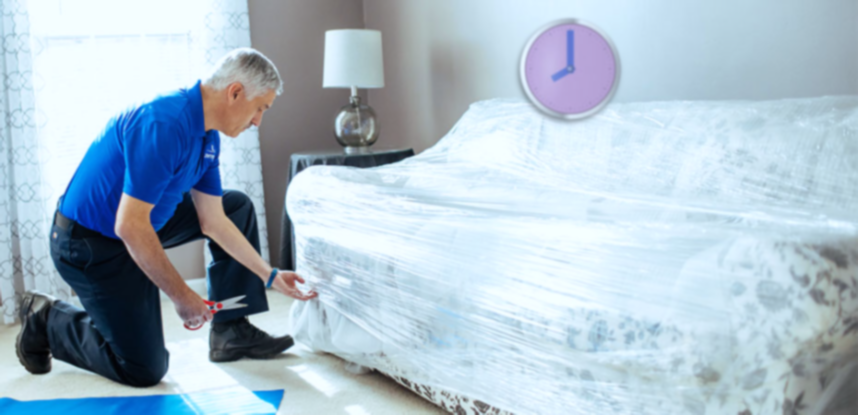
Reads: 8.00
